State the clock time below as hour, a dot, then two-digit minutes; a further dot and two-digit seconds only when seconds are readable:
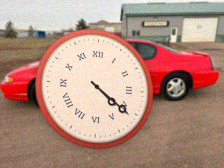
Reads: 4.21
